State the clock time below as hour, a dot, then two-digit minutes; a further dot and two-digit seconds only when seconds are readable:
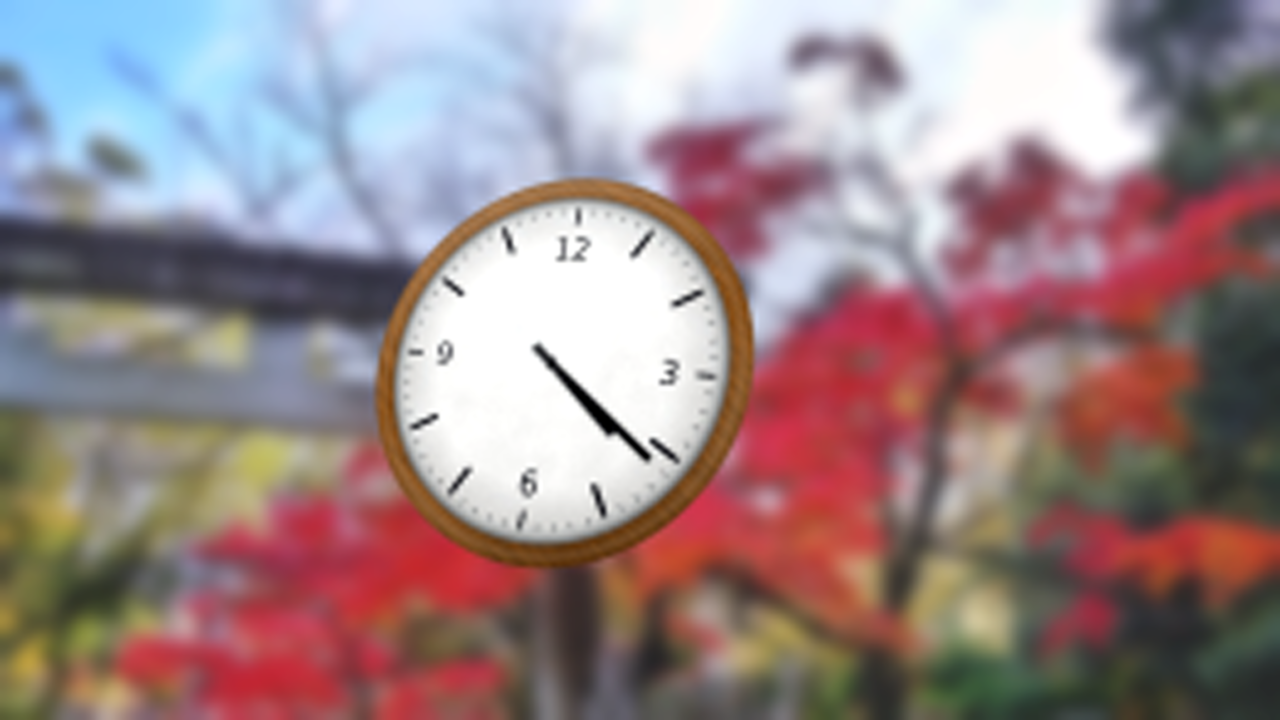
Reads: 4.21
